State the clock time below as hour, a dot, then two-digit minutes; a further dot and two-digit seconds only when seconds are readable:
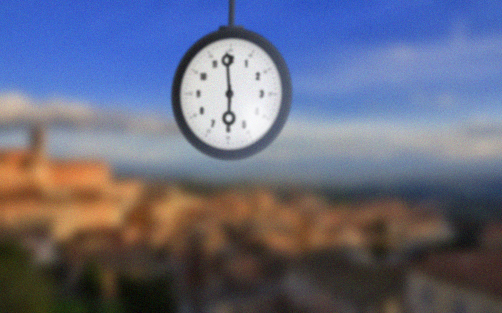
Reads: 5.59
